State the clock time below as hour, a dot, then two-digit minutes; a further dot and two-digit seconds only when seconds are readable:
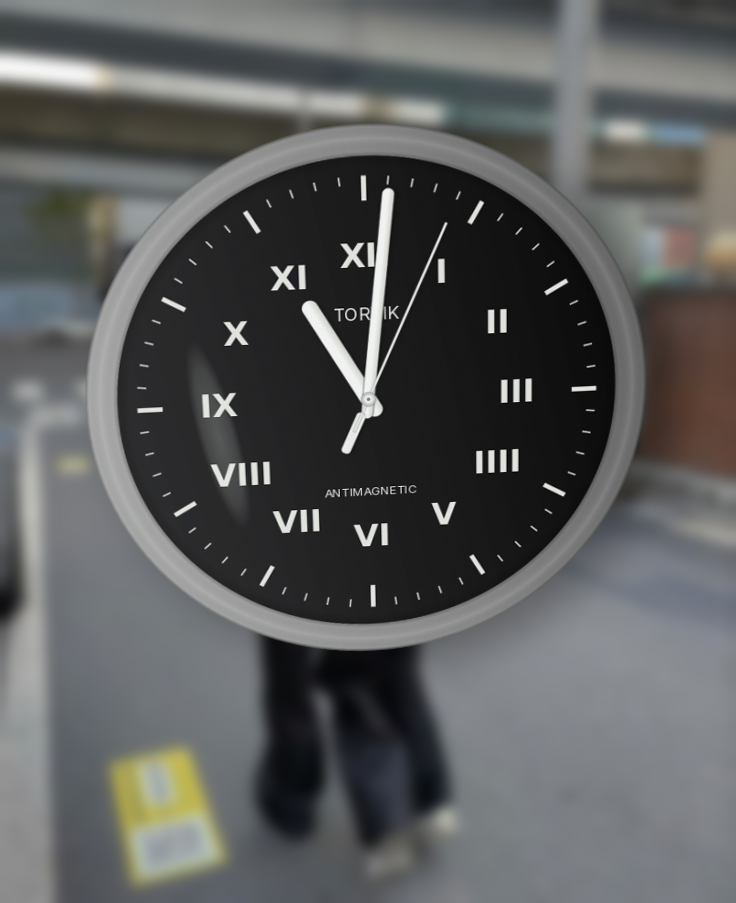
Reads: 11.01.04
